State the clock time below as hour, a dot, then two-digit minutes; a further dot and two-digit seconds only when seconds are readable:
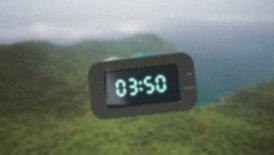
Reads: 3.50
